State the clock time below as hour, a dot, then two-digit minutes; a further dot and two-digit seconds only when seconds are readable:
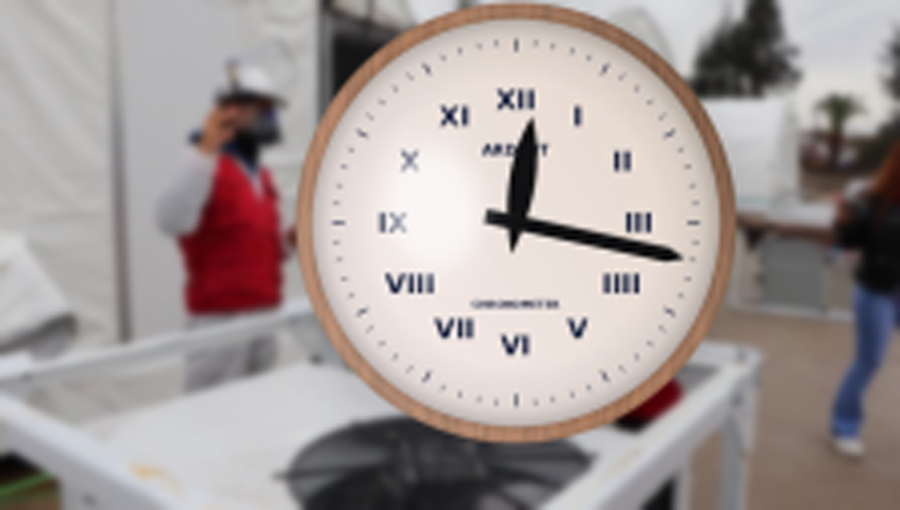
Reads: 12.17
